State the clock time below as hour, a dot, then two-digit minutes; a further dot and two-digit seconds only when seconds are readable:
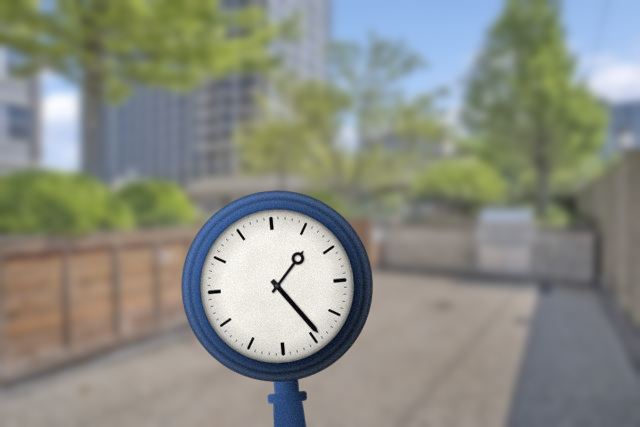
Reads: 1.24
